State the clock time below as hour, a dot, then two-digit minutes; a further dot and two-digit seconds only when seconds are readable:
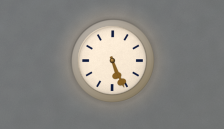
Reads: 5.26
